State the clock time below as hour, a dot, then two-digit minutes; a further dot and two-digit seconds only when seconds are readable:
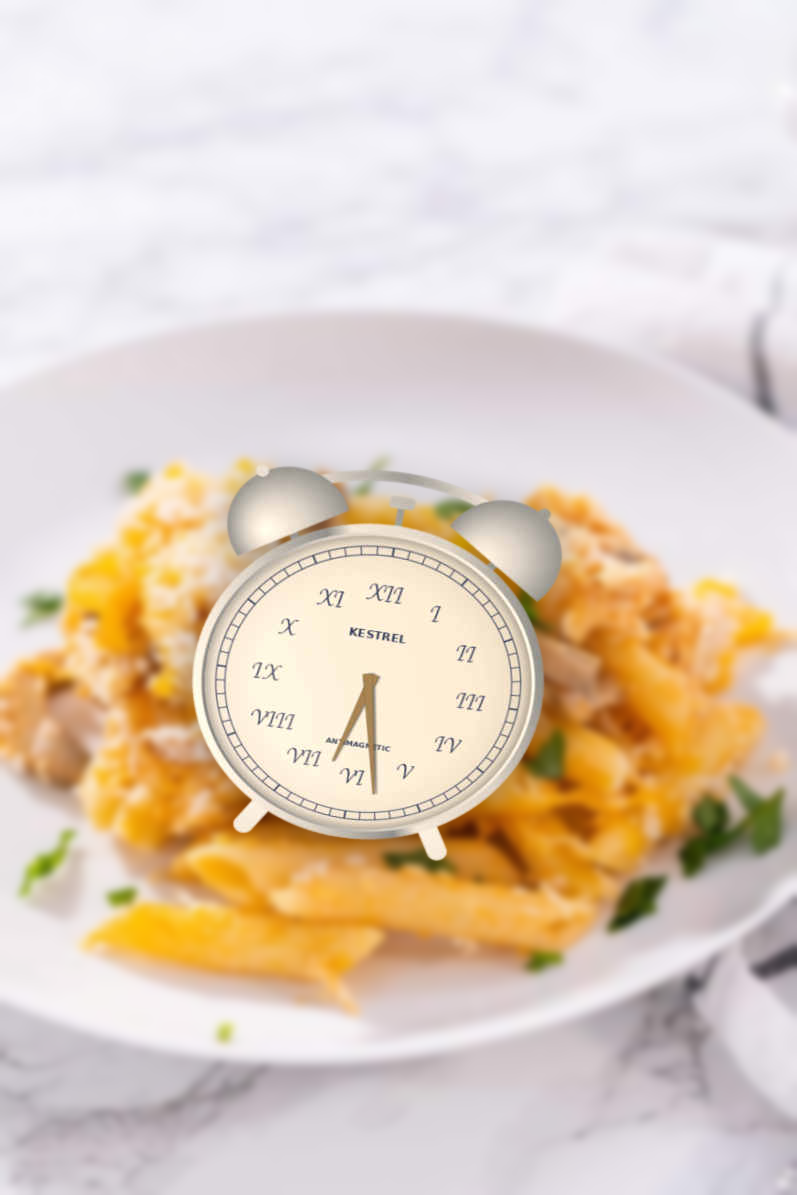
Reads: 6.28
